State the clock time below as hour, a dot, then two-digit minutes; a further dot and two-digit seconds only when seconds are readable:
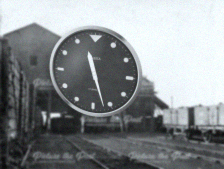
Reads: 11.27
